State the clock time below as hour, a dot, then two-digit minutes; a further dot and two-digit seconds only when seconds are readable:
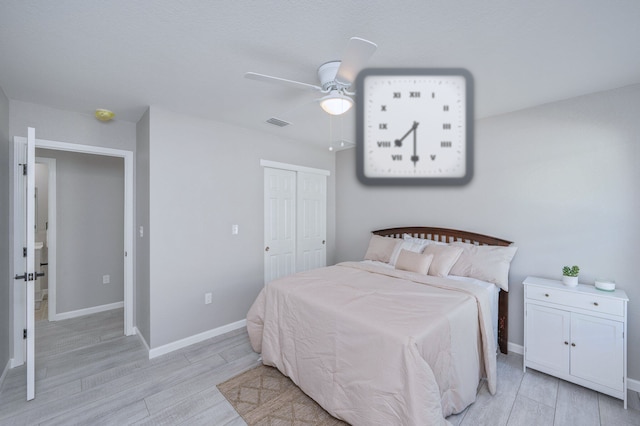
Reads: 7.30
